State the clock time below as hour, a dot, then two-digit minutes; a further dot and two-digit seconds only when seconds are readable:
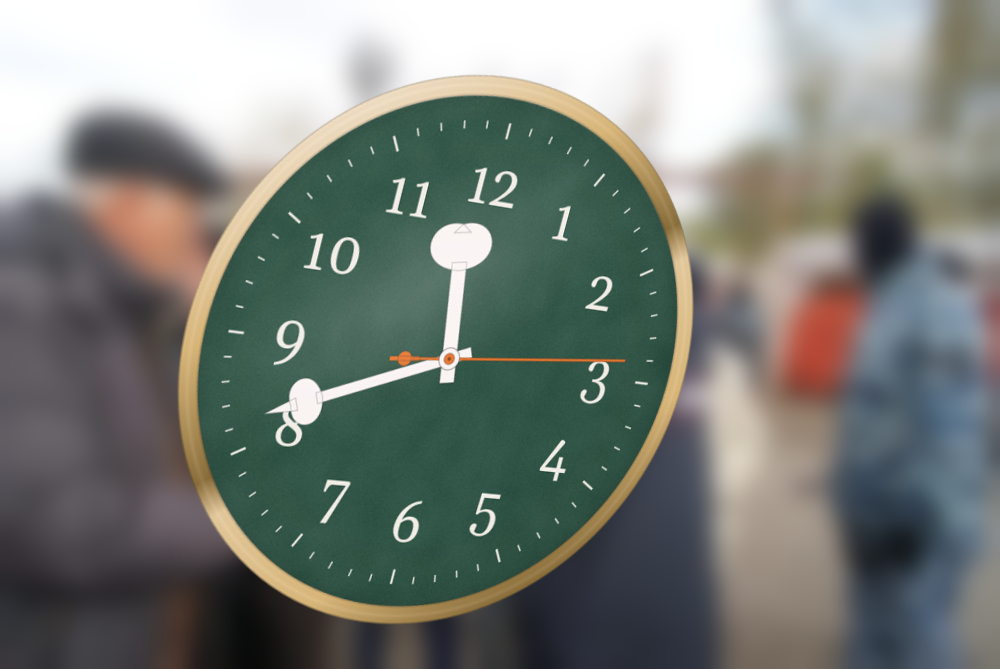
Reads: 11.41.14
